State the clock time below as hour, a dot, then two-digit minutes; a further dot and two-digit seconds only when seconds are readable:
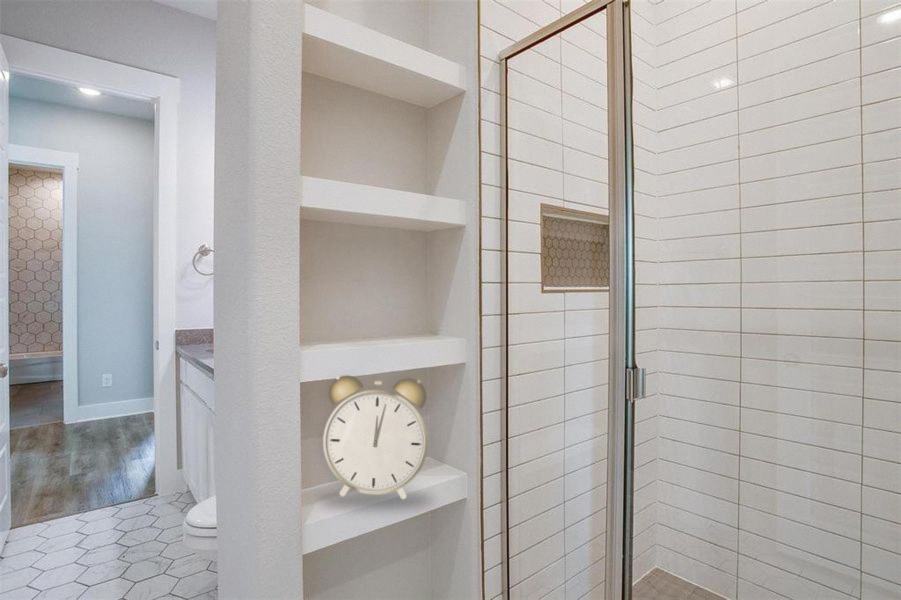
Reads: 12.02
